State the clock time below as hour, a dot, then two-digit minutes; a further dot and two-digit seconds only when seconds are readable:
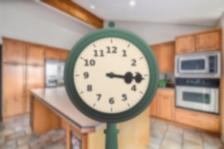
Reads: 3.16
